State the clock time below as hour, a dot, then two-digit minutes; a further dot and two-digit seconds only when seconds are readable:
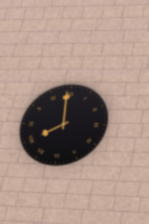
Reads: 7.59
